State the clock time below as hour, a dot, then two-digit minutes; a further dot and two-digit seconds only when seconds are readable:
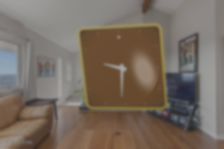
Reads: 9.31
